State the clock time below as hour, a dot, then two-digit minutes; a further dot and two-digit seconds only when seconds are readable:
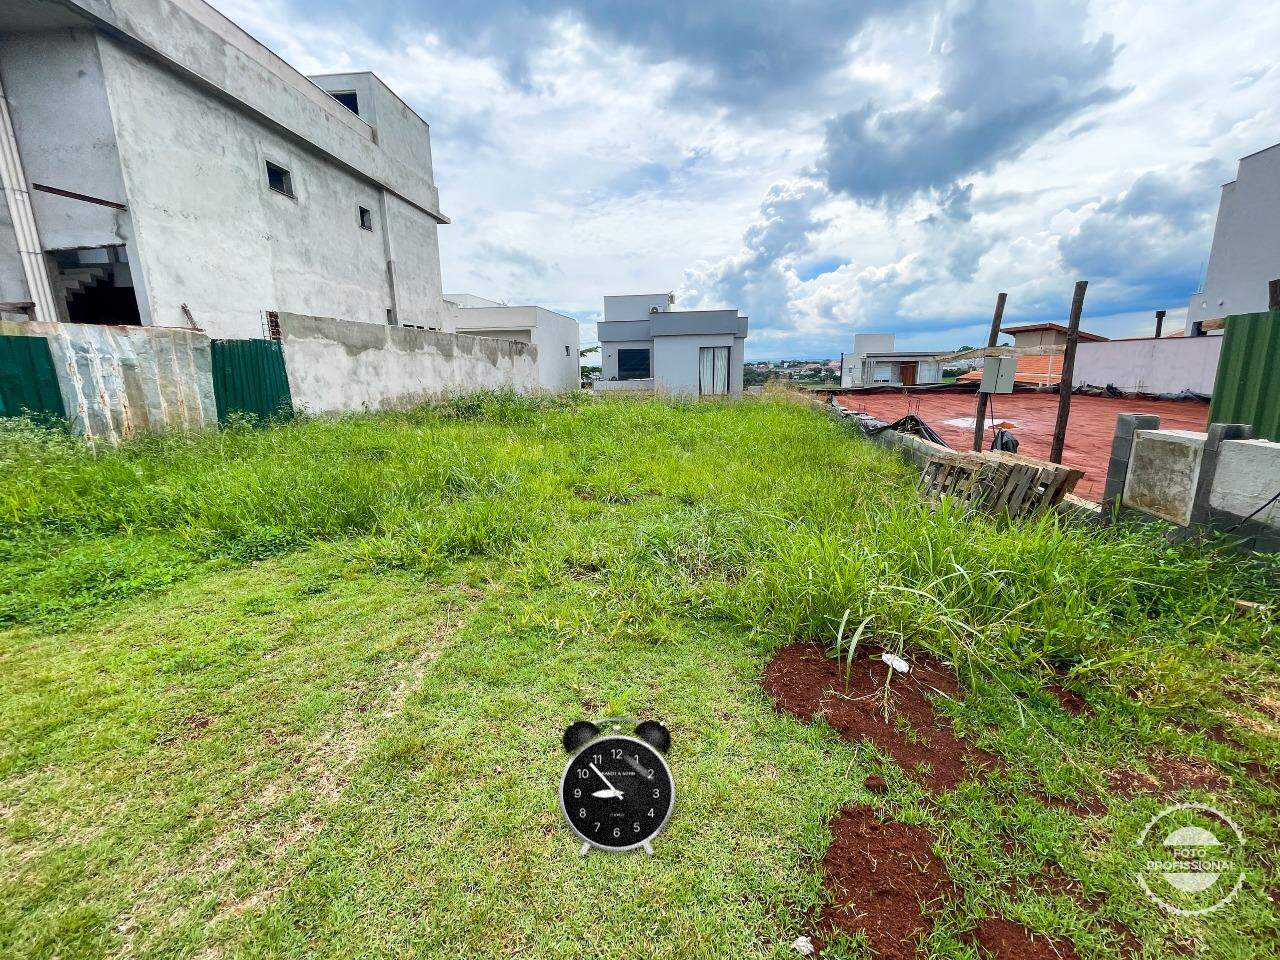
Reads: 8.53
